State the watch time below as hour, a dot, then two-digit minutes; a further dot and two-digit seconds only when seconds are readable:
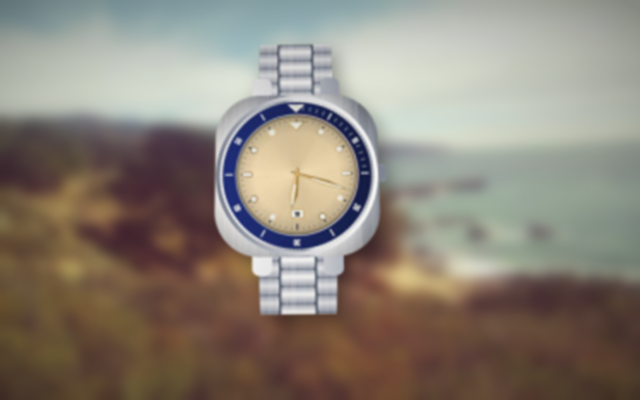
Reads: 6.18
